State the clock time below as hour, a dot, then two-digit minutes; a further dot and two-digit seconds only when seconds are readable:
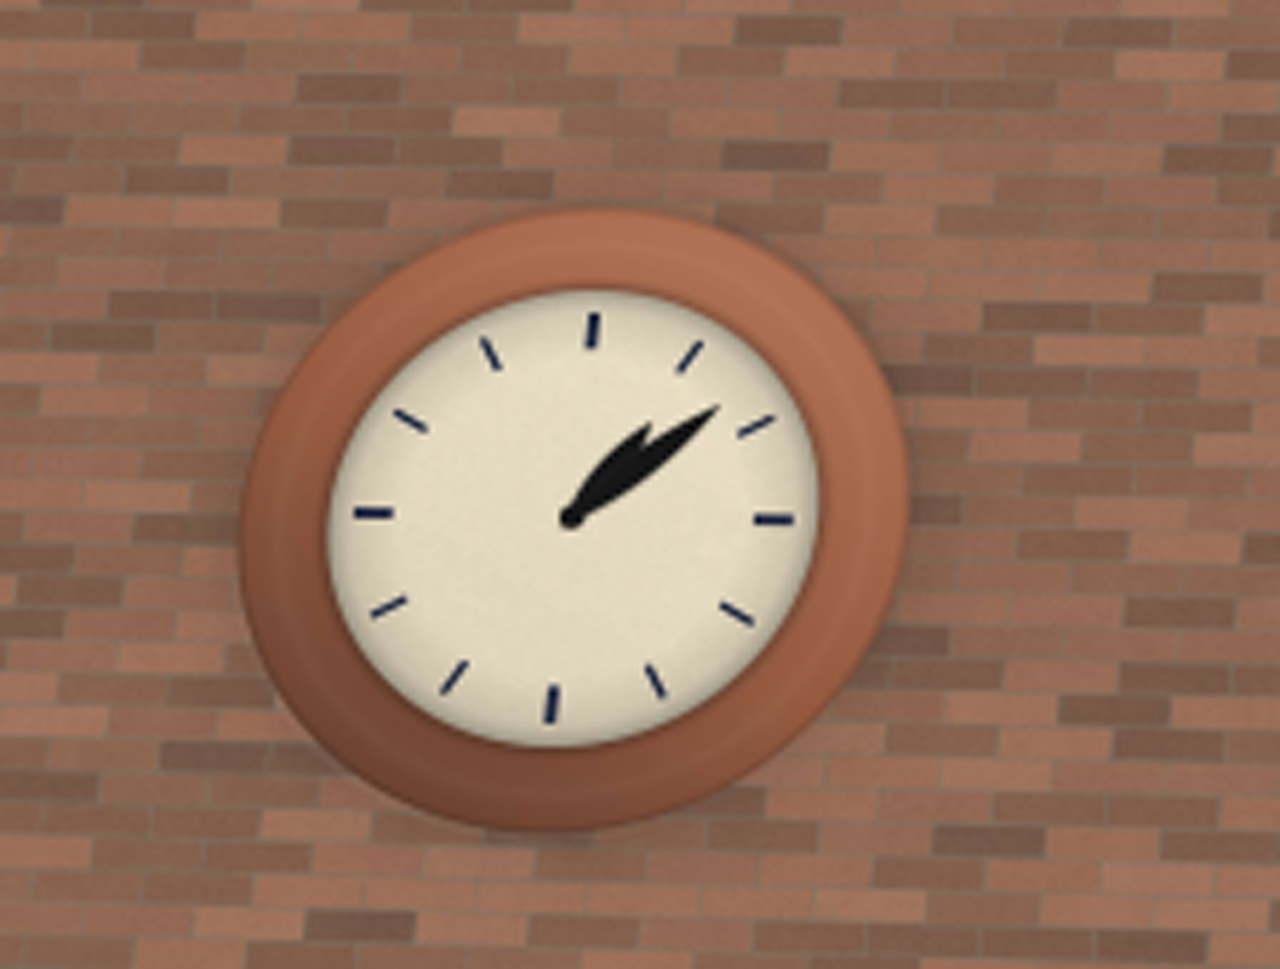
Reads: 1.08
